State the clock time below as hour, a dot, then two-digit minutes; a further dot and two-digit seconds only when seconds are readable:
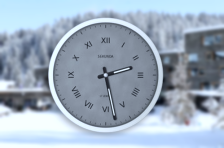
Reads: 2.28
